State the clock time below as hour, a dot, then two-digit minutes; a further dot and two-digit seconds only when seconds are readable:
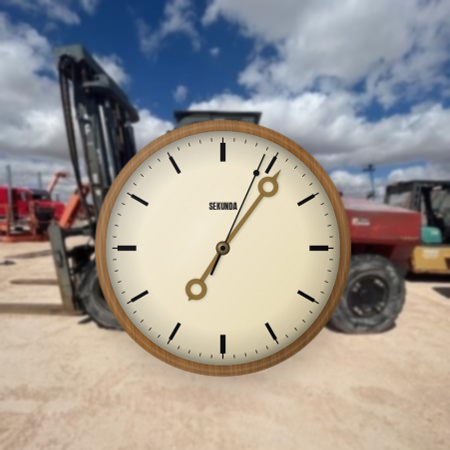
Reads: 7.06.04
